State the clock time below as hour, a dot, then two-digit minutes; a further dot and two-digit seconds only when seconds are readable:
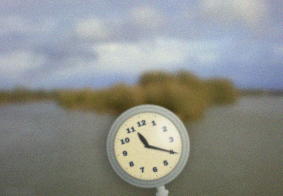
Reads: 11.20
